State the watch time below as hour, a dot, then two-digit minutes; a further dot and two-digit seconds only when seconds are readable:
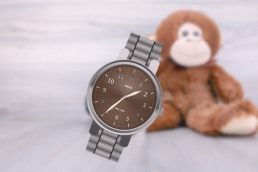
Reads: 1.35
